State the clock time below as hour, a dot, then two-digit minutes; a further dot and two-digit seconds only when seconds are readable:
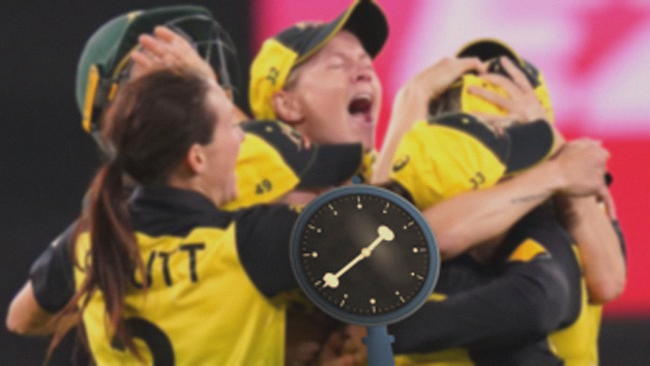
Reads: 1.39
